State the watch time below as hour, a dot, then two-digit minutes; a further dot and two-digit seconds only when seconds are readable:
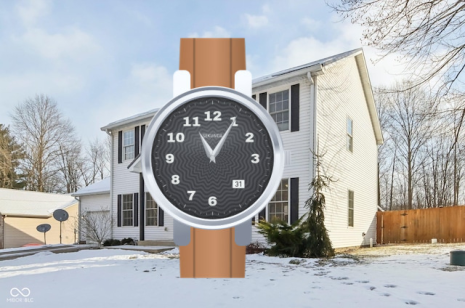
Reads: 11.05
